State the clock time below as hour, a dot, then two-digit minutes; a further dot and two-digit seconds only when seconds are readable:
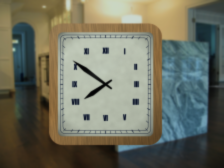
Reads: 7.51
